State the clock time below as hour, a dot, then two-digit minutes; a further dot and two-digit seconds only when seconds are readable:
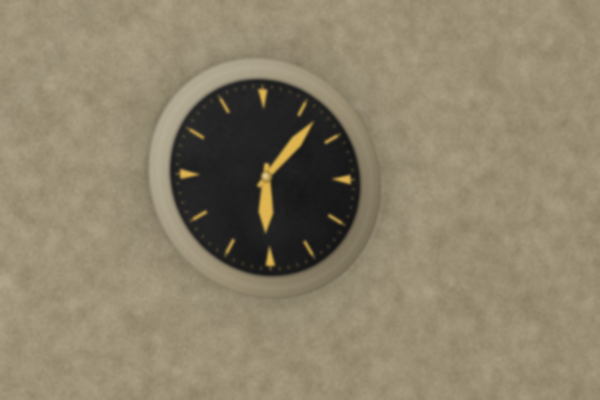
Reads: 6.07
